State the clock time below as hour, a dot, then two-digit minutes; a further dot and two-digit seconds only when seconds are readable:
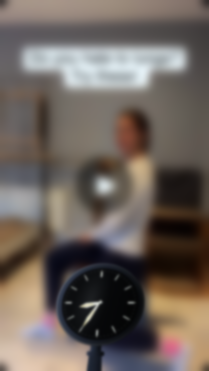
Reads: 8.35
